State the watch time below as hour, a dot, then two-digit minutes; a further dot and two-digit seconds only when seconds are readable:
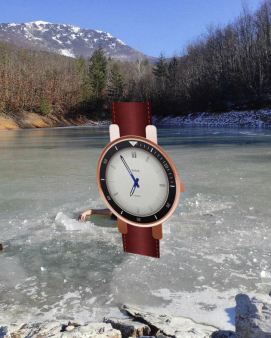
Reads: 6.55
